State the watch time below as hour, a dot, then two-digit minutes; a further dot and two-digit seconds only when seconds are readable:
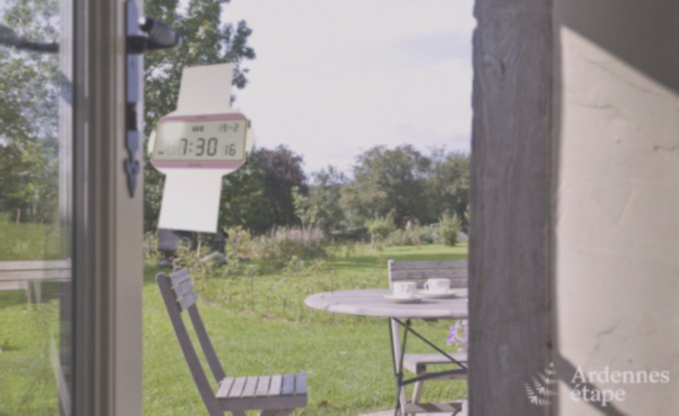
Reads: 7.30
